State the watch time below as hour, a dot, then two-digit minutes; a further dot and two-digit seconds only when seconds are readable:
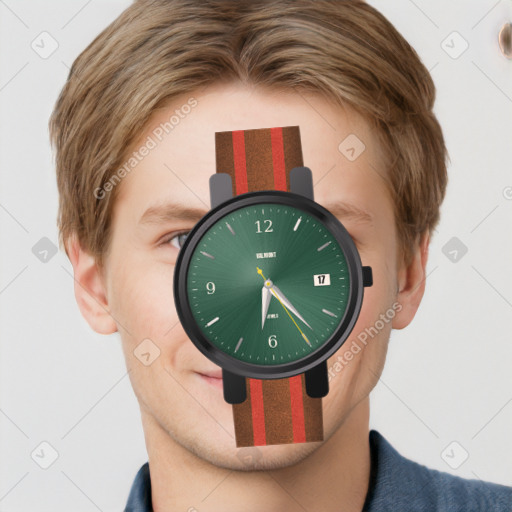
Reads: 6.23.25
